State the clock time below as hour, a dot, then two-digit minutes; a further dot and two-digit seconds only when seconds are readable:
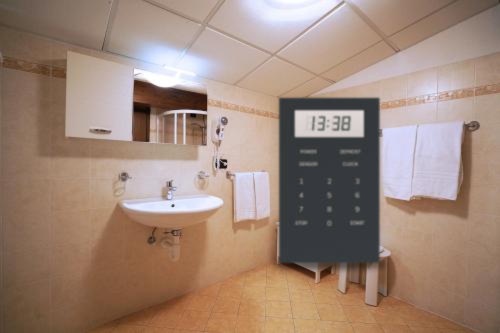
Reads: 13.38
